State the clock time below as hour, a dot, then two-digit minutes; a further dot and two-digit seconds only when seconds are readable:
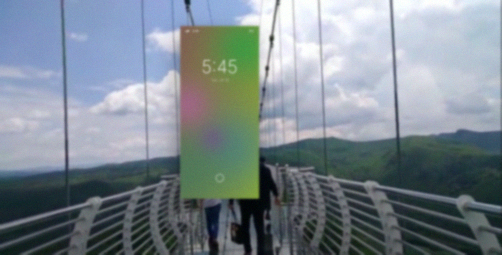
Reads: 5.45
